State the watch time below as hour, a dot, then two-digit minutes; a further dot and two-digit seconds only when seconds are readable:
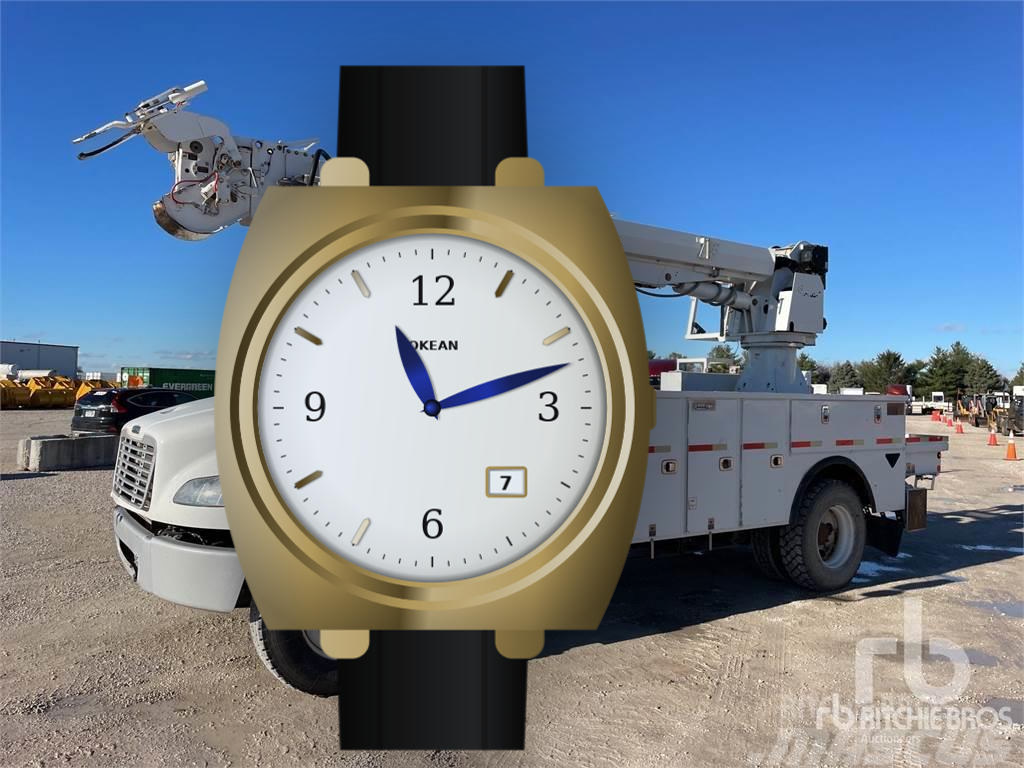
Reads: 11.12
